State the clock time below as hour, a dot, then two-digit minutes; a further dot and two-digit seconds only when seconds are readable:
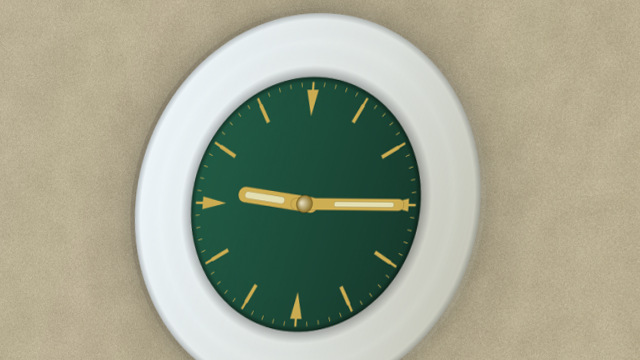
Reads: 9.15
